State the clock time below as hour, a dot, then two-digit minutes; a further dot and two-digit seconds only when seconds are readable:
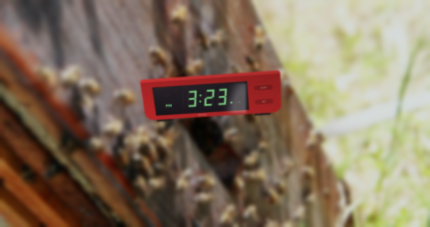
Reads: 3.23
